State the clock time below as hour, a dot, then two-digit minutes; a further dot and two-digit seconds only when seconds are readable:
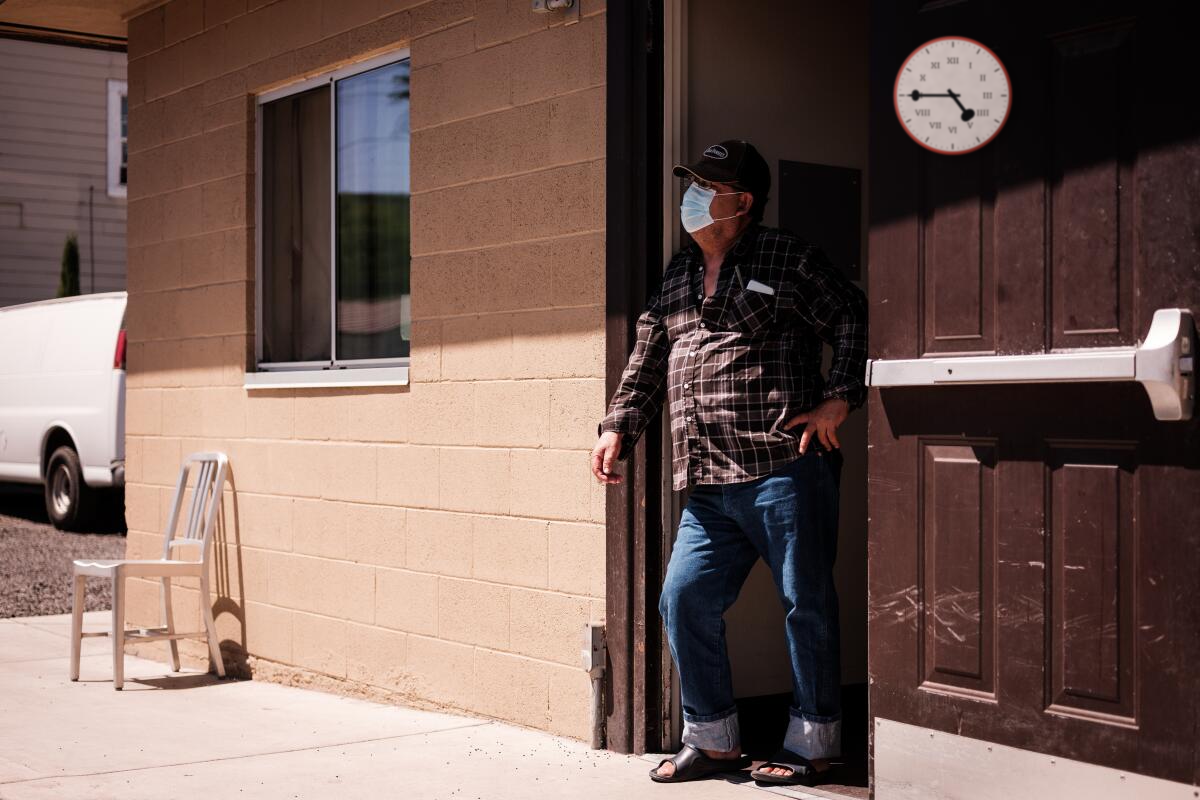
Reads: 4.45
